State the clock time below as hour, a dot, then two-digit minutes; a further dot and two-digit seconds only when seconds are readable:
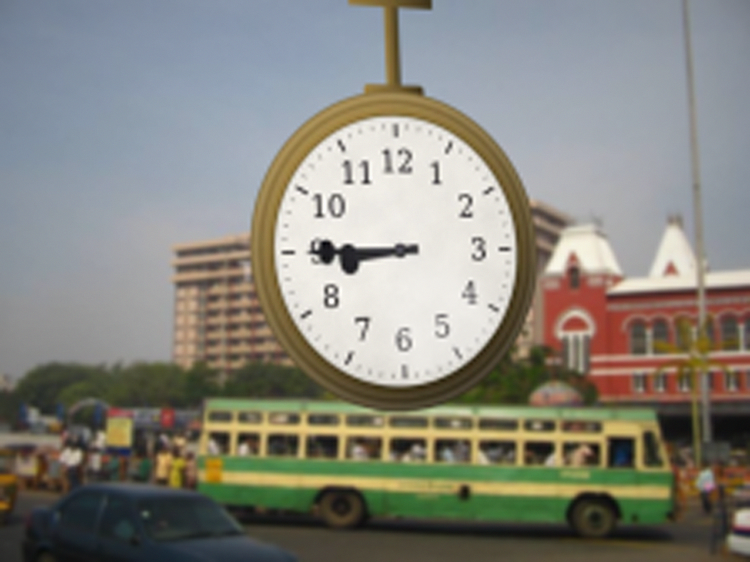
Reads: 8.45
